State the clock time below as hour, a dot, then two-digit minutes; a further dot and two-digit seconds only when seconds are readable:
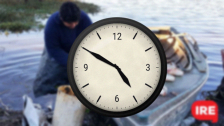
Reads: 4.50
